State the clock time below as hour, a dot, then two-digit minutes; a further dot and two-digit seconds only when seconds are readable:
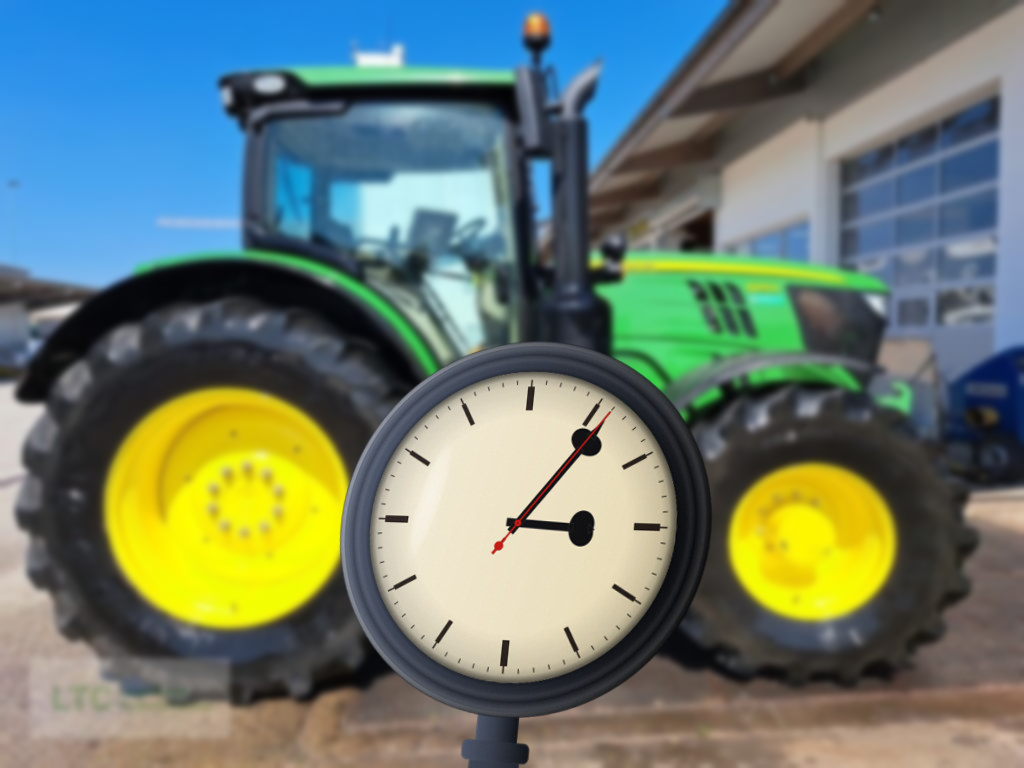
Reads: 3.06.06
